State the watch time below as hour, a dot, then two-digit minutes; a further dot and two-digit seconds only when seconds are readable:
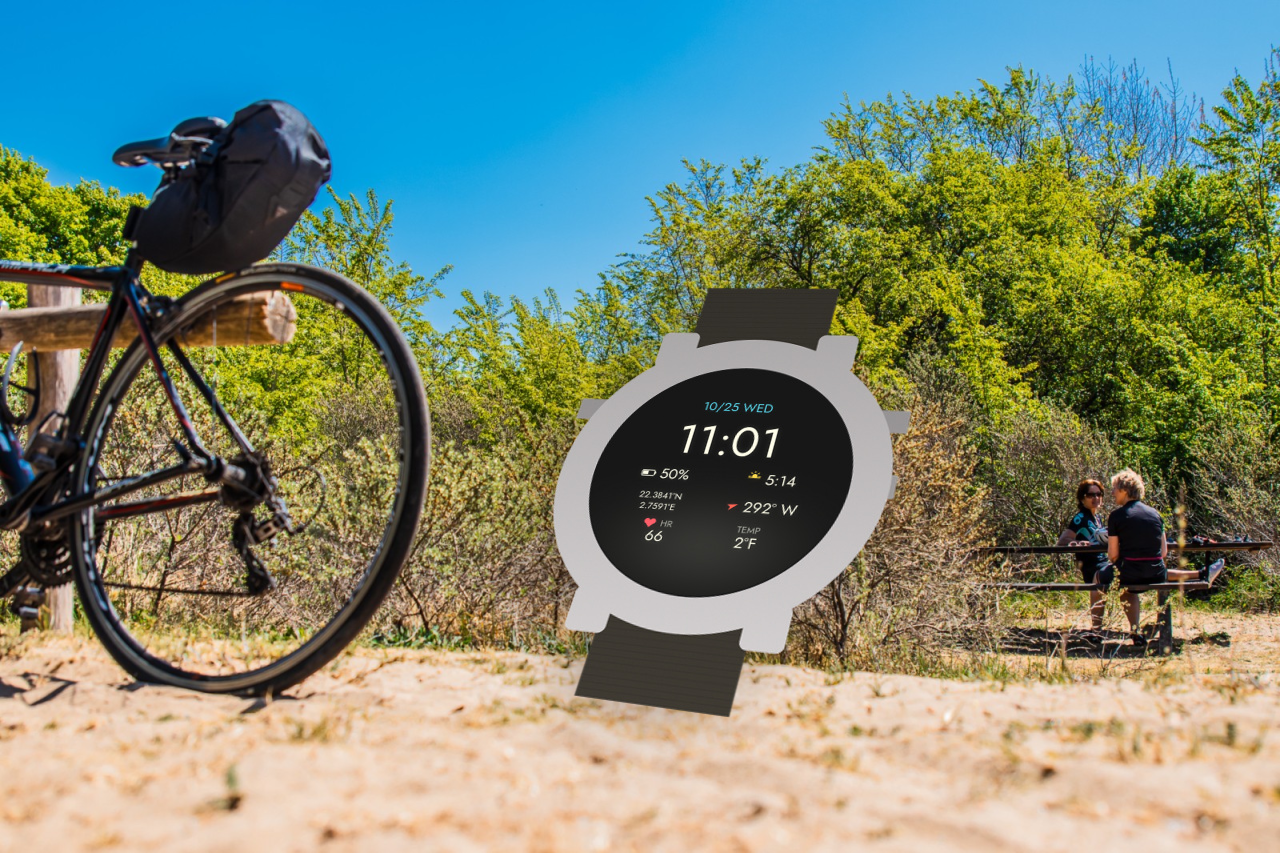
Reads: 11.01
